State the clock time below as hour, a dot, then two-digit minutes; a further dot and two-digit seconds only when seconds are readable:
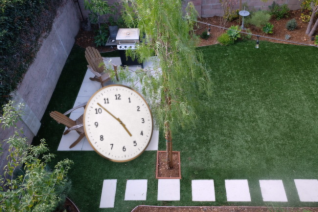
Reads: 4.52
